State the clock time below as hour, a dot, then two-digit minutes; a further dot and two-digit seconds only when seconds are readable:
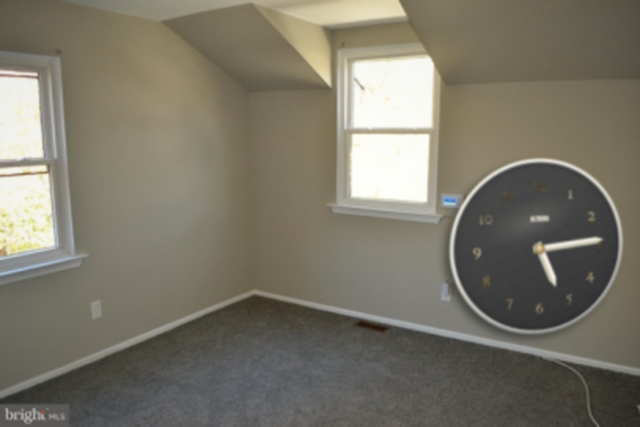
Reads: 5.14
